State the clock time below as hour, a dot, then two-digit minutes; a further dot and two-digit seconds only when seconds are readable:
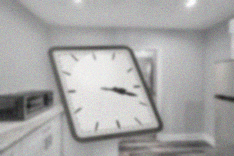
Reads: 3.18
